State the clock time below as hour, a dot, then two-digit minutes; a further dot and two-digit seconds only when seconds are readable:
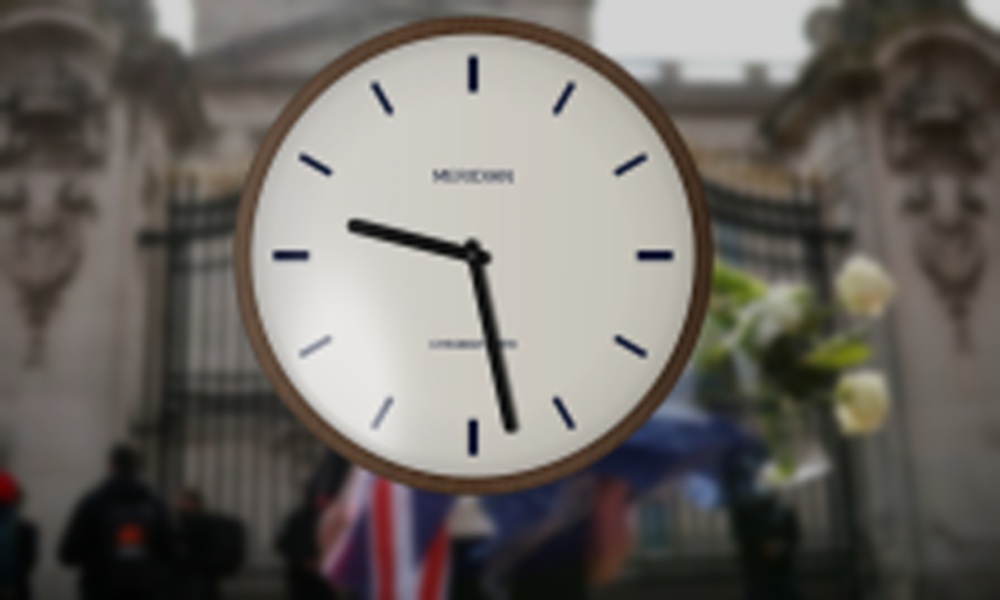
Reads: 9.28
